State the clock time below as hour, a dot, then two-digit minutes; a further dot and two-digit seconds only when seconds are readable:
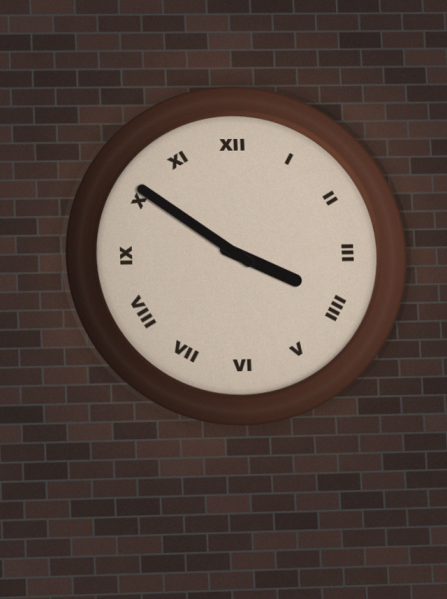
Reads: 3.51
